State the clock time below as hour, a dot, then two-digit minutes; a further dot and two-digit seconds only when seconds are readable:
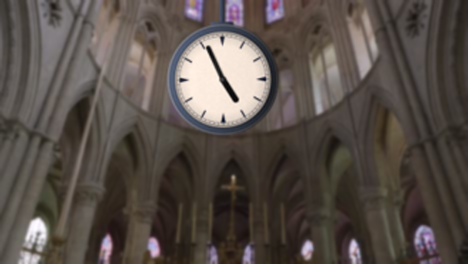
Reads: 4.56
